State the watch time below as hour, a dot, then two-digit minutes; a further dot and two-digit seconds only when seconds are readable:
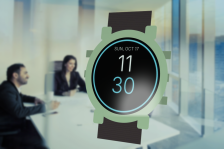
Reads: 11.30
